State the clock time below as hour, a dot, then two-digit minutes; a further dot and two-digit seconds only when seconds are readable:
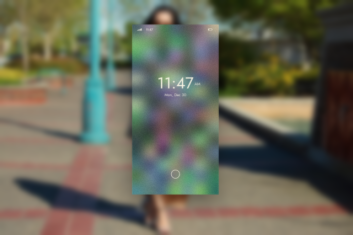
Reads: 11.47
